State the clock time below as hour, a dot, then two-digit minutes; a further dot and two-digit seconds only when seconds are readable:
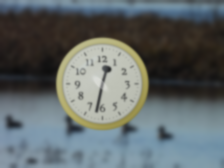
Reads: 12.32
